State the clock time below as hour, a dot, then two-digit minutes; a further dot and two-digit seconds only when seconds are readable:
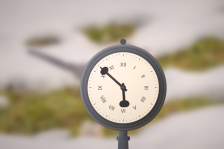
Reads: 5.52
